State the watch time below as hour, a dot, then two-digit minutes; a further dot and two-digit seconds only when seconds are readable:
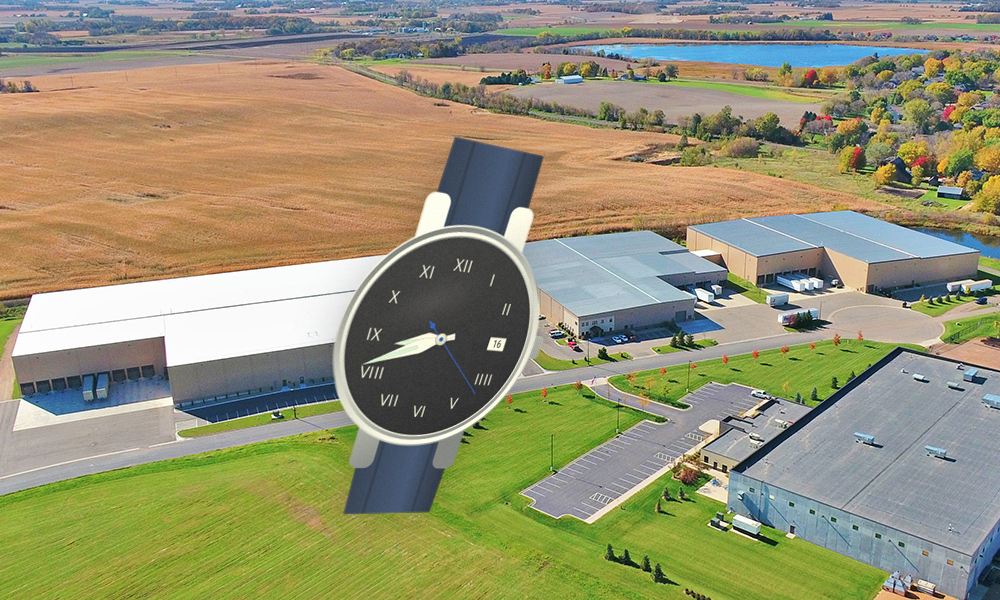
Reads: 8.41.22
